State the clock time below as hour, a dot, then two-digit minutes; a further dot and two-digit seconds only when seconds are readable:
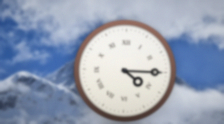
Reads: 4.15
